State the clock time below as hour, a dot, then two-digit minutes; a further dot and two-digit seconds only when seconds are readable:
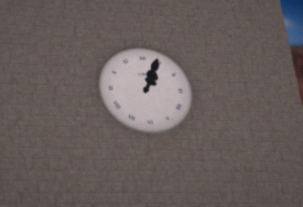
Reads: 1.04
